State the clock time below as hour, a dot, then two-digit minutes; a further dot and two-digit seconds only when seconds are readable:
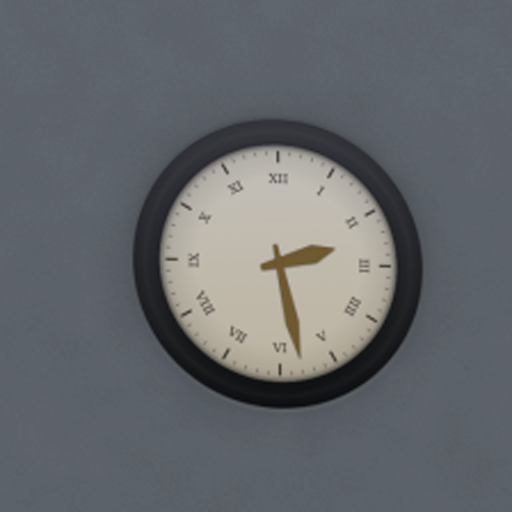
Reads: 2.28
